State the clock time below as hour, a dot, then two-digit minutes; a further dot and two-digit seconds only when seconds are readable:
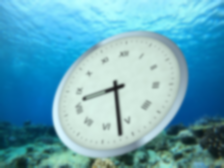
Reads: 8.27
